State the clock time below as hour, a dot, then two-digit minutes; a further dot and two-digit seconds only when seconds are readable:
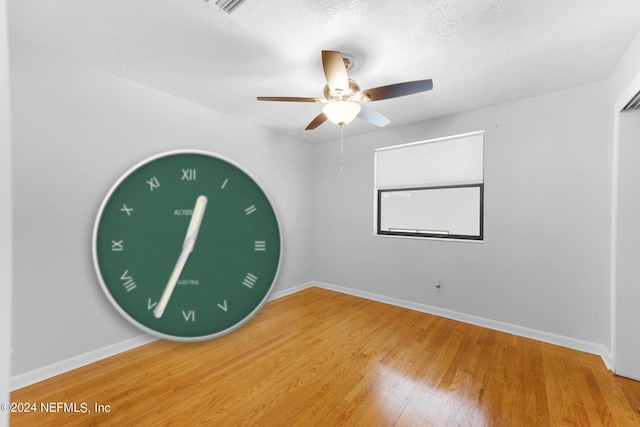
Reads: 12.34
